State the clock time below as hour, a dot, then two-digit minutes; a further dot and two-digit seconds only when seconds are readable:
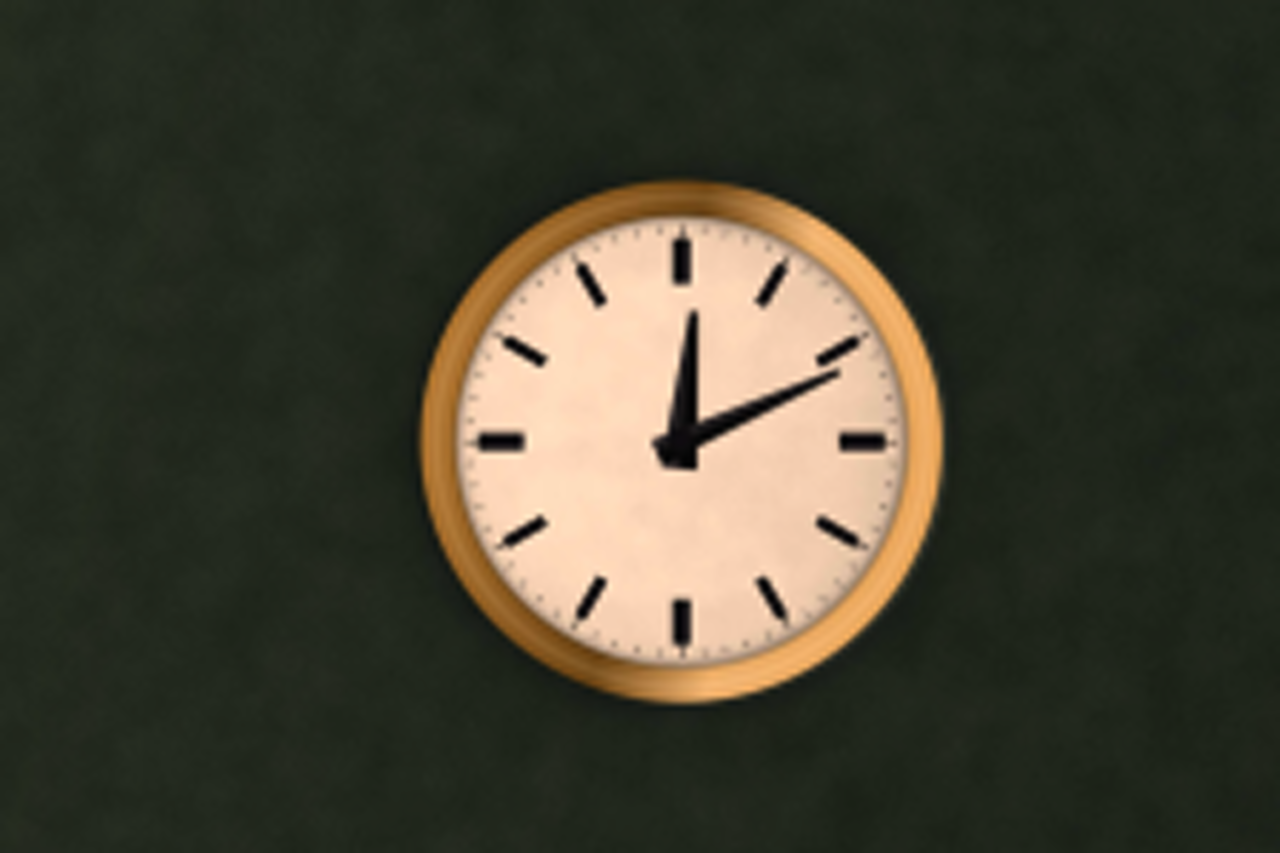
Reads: 12.11
